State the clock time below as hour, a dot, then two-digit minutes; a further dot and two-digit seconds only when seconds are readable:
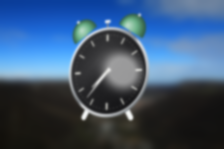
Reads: 7.37
